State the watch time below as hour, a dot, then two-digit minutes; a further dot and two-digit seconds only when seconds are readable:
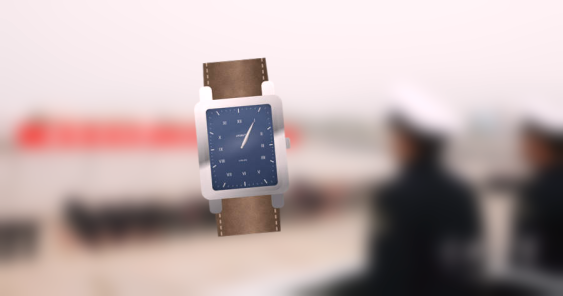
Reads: 1.05
